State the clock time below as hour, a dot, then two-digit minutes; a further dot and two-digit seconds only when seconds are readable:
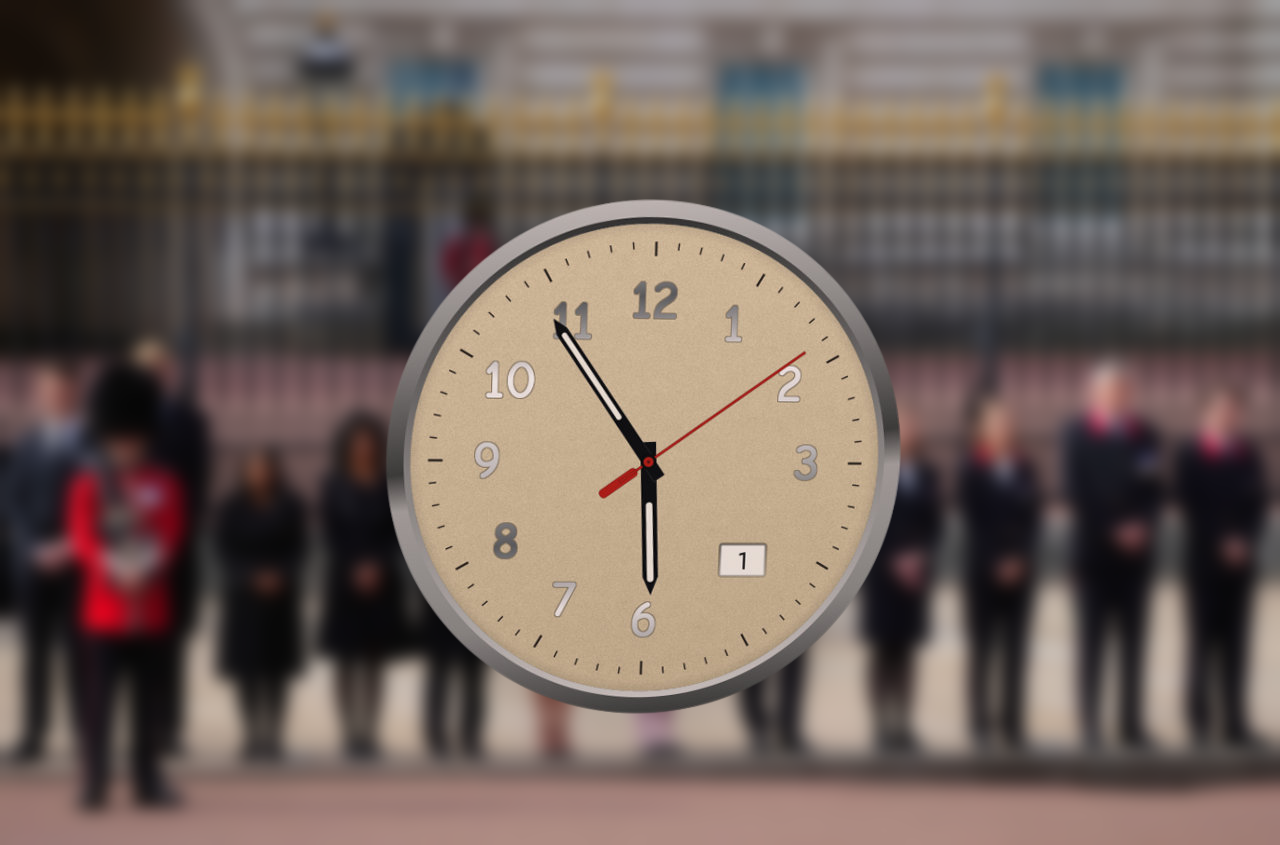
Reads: 5.54.09
